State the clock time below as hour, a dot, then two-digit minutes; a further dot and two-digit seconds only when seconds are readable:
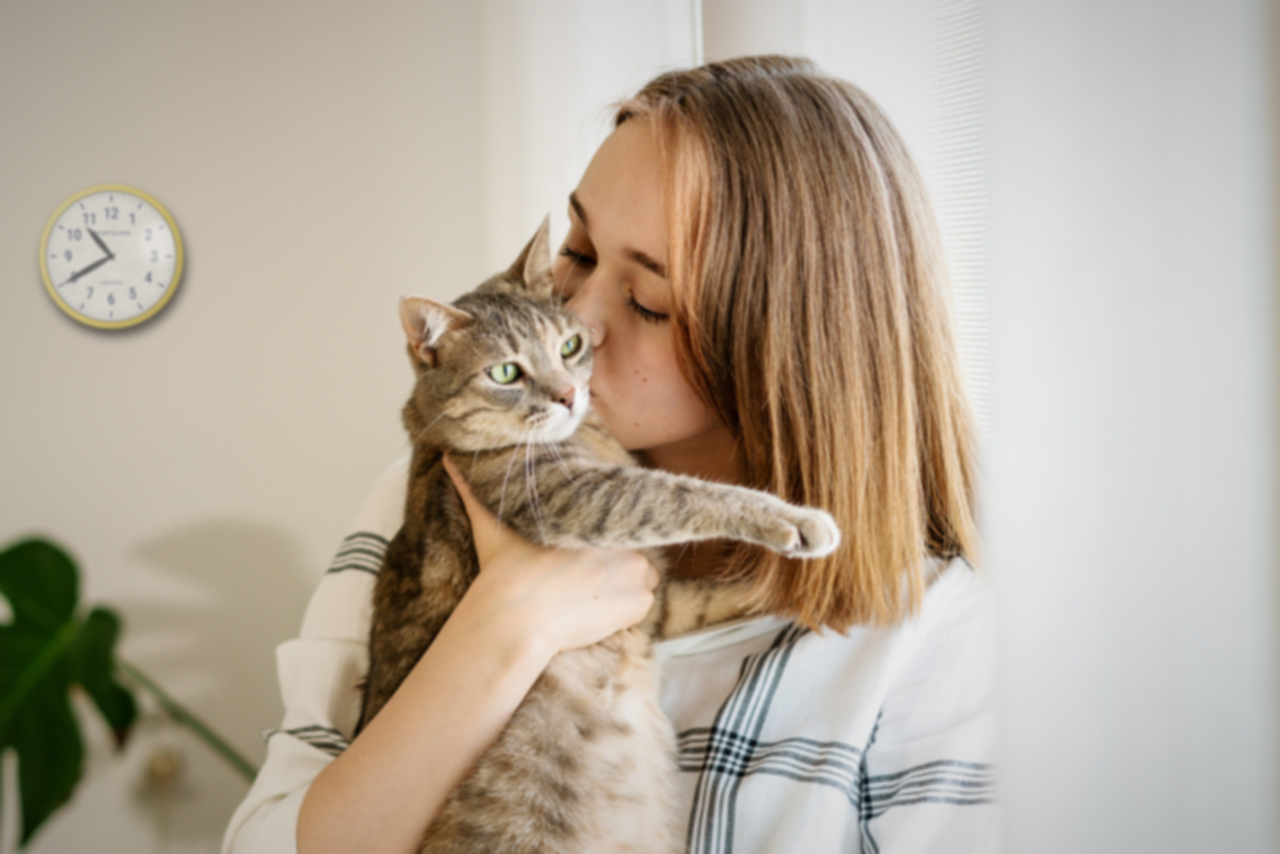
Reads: 10.40
